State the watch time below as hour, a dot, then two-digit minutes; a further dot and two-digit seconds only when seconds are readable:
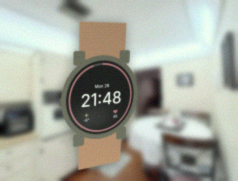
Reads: 21.48
